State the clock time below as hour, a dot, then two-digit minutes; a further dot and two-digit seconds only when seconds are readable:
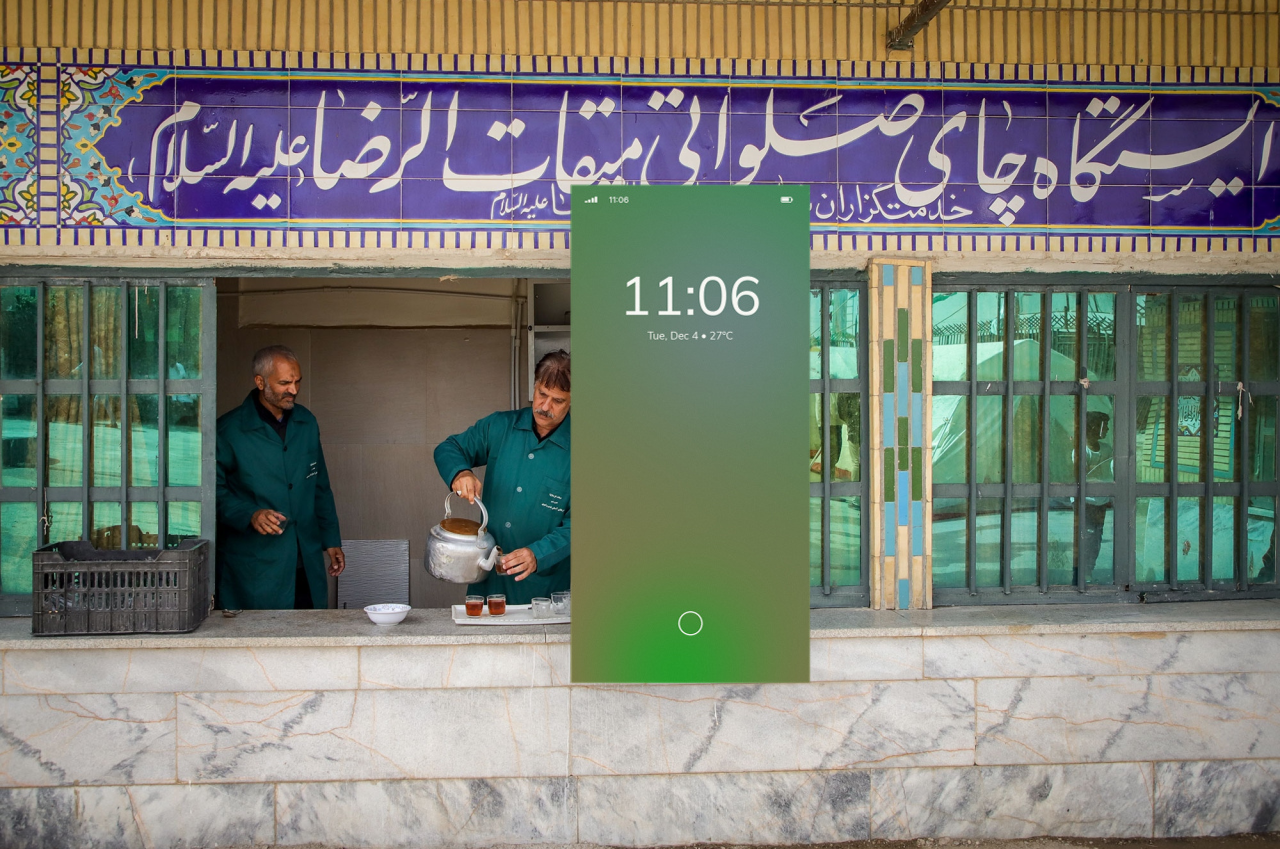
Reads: 11.06
